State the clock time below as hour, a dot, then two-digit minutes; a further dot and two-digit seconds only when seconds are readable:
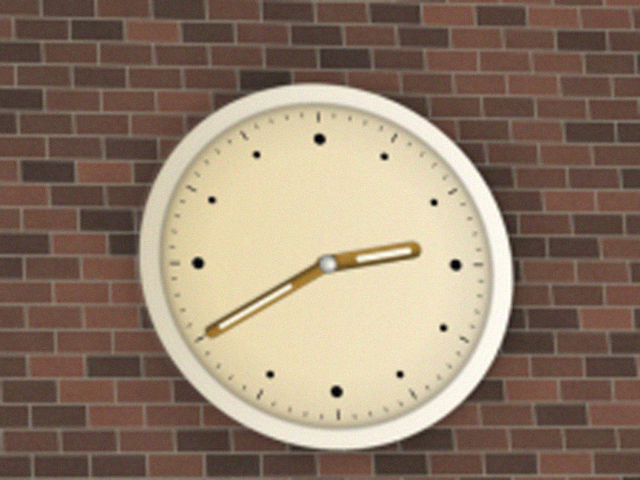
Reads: 2.40
